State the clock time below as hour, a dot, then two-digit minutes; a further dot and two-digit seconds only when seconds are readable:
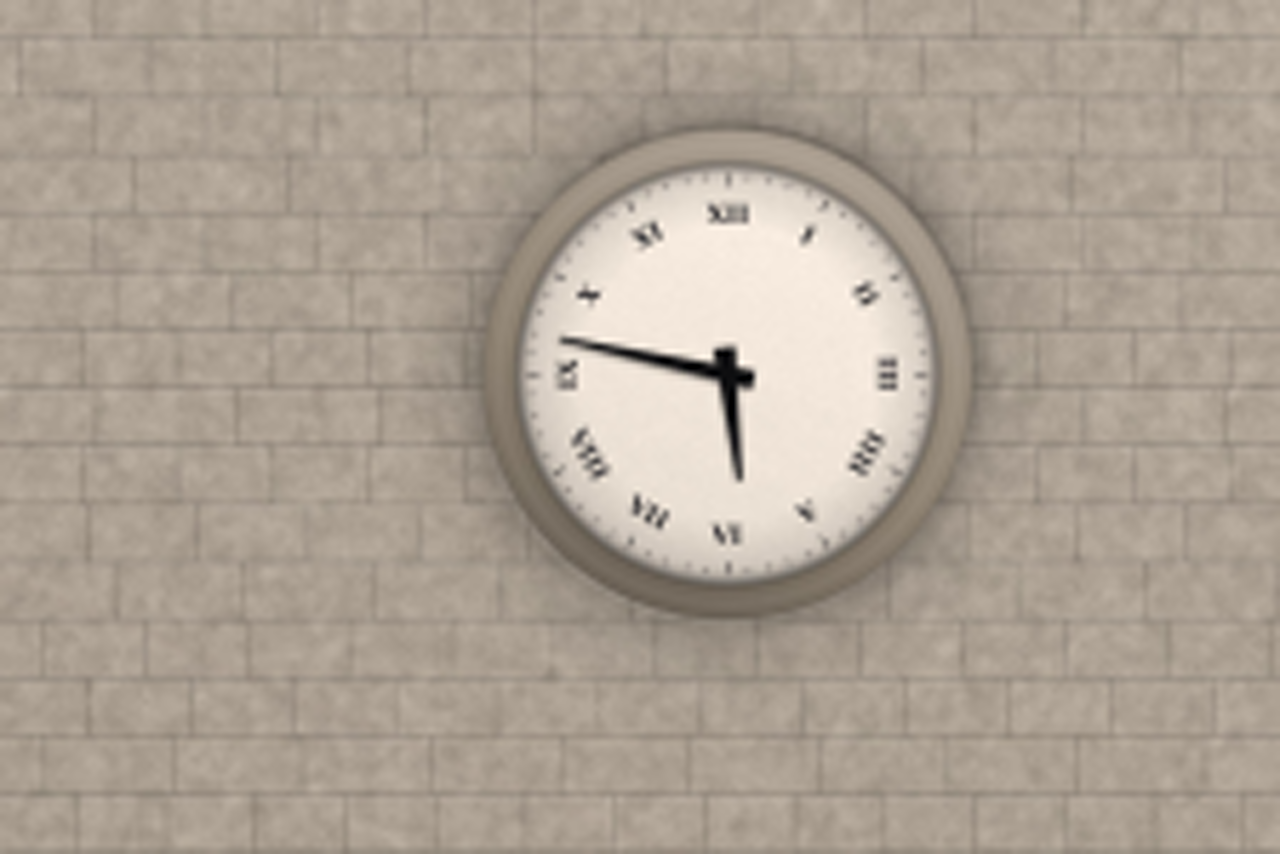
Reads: 5.47
